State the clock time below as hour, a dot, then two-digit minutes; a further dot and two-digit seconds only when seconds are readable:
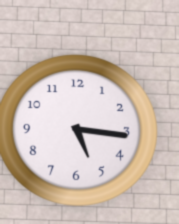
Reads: 5.16
